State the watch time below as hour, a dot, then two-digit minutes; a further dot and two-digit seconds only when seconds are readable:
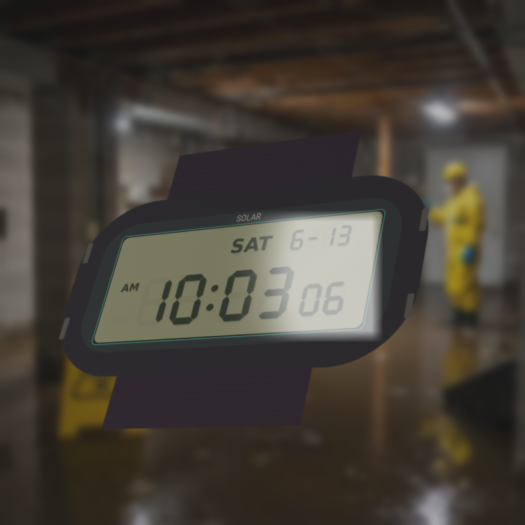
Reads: 10.03.06
